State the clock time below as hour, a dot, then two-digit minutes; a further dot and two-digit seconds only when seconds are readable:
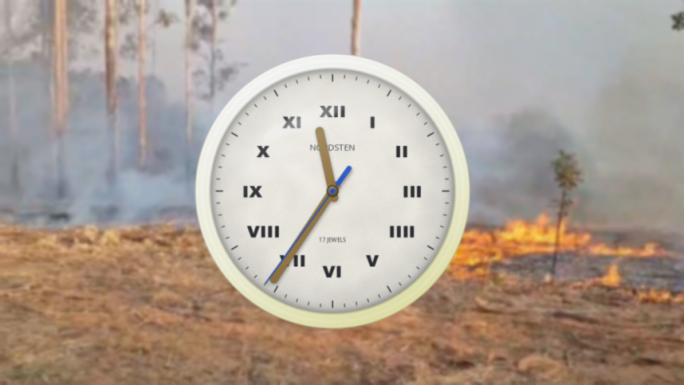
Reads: 11.35.36
